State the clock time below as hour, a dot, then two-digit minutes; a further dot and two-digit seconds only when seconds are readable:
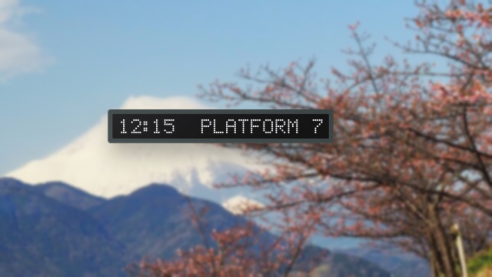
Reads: 12.15
